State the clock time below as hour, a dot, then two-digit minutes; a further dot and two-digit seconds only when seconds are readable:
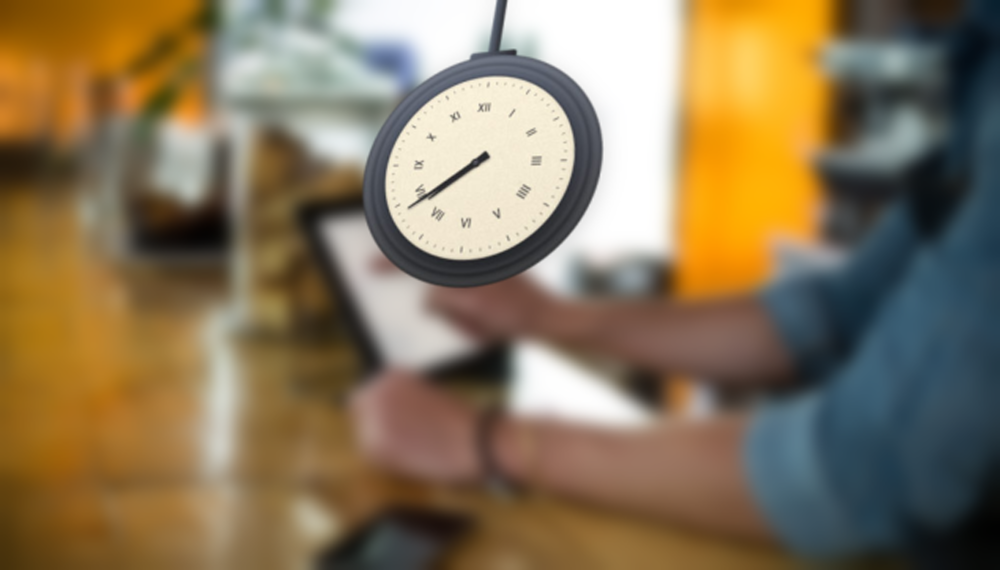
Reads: 7.39
